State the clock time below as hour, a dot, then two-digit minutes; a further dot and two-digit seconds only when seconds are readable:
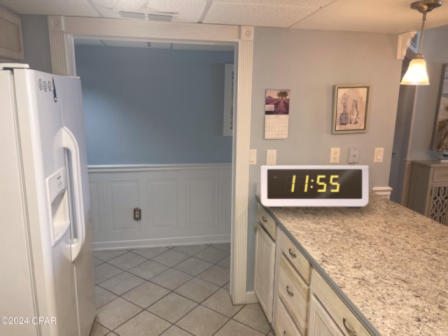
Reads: 11.55
